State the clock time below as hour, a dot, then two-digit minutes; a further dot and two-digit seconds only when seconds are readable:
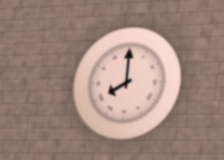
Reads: 8.00
